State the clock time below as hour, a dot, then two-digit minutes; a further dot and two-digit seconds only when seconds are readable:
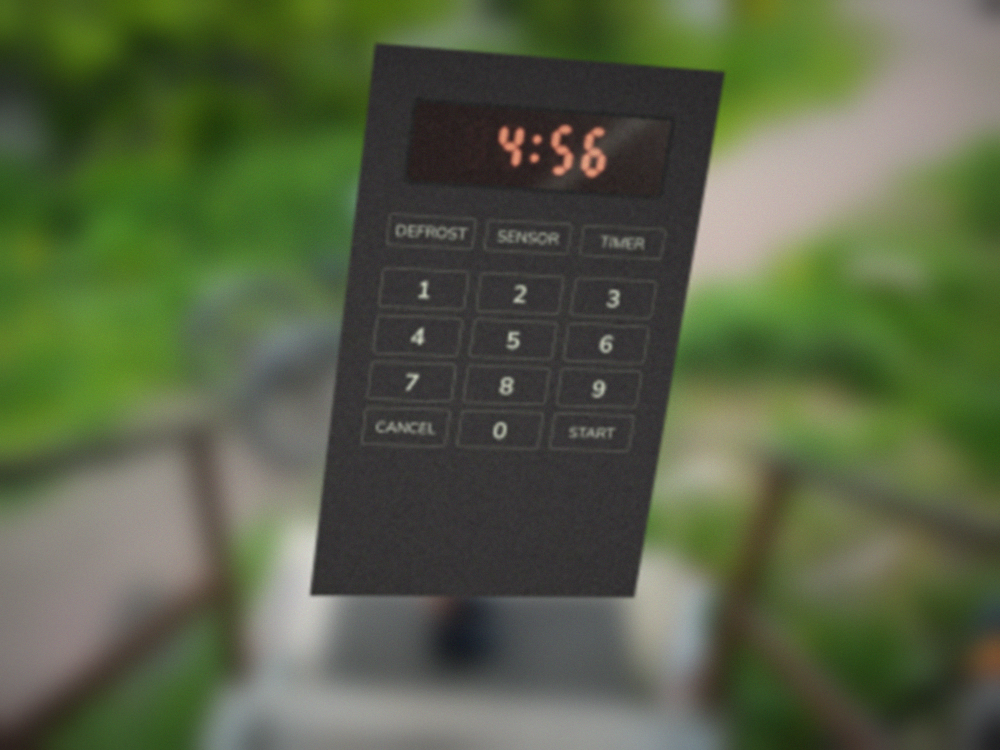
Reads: 4.56
